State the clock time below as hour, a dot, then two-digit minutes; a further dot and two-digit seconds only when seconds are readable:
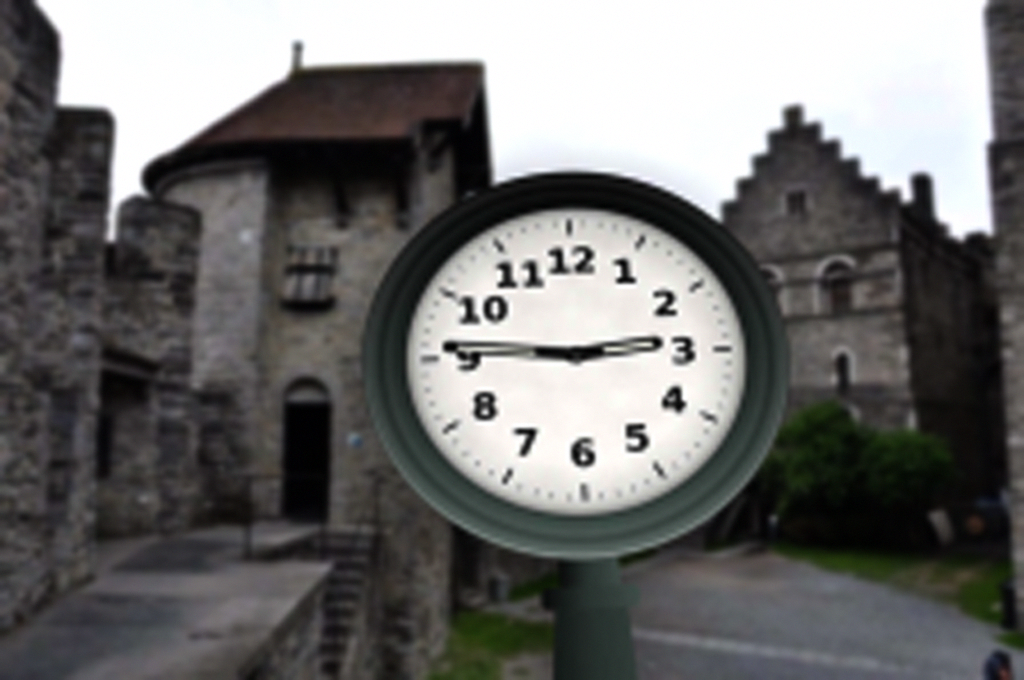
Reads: 2.46
